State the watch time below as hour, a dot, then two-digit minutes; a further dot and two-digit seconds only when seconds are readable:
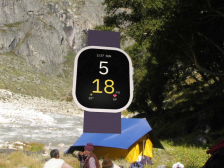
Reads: 5.18
